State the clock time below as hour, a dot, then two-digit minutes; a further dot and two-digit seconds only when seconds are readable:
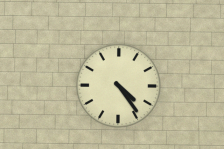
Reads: 4.24
